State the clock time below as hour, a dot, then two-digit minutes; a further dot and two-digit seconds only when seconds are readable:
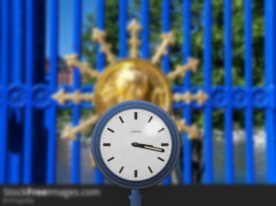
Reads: 3.17
